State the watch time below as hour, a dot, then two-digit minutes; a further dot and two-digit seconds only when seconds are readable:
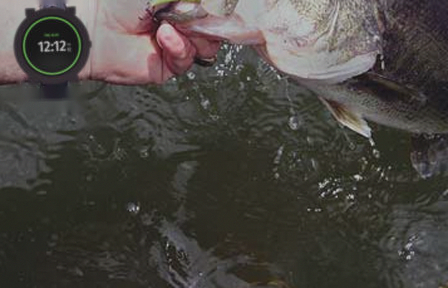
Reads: 12.12
